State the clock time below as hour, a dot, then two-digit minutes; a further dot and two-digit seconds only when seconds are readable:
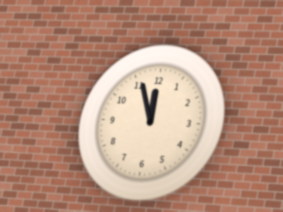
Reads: 11.56
